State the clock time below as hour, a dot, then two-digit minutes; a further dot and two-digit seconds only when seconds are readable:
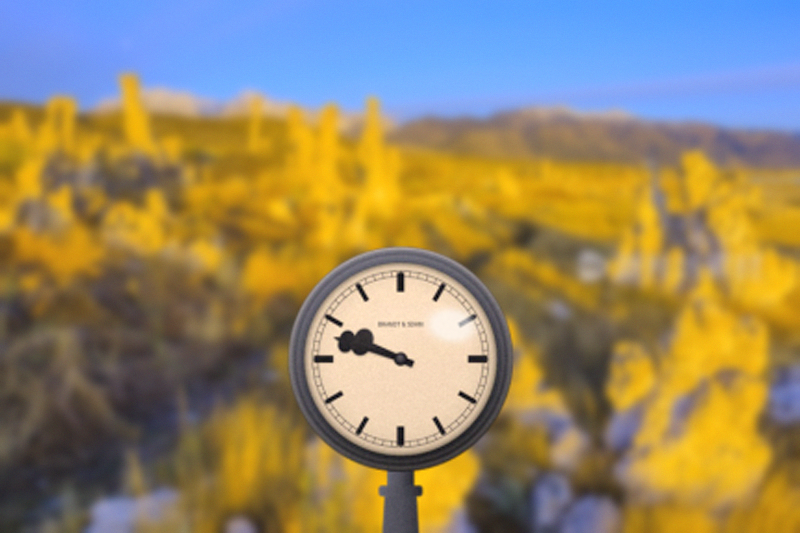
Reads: 9.48
